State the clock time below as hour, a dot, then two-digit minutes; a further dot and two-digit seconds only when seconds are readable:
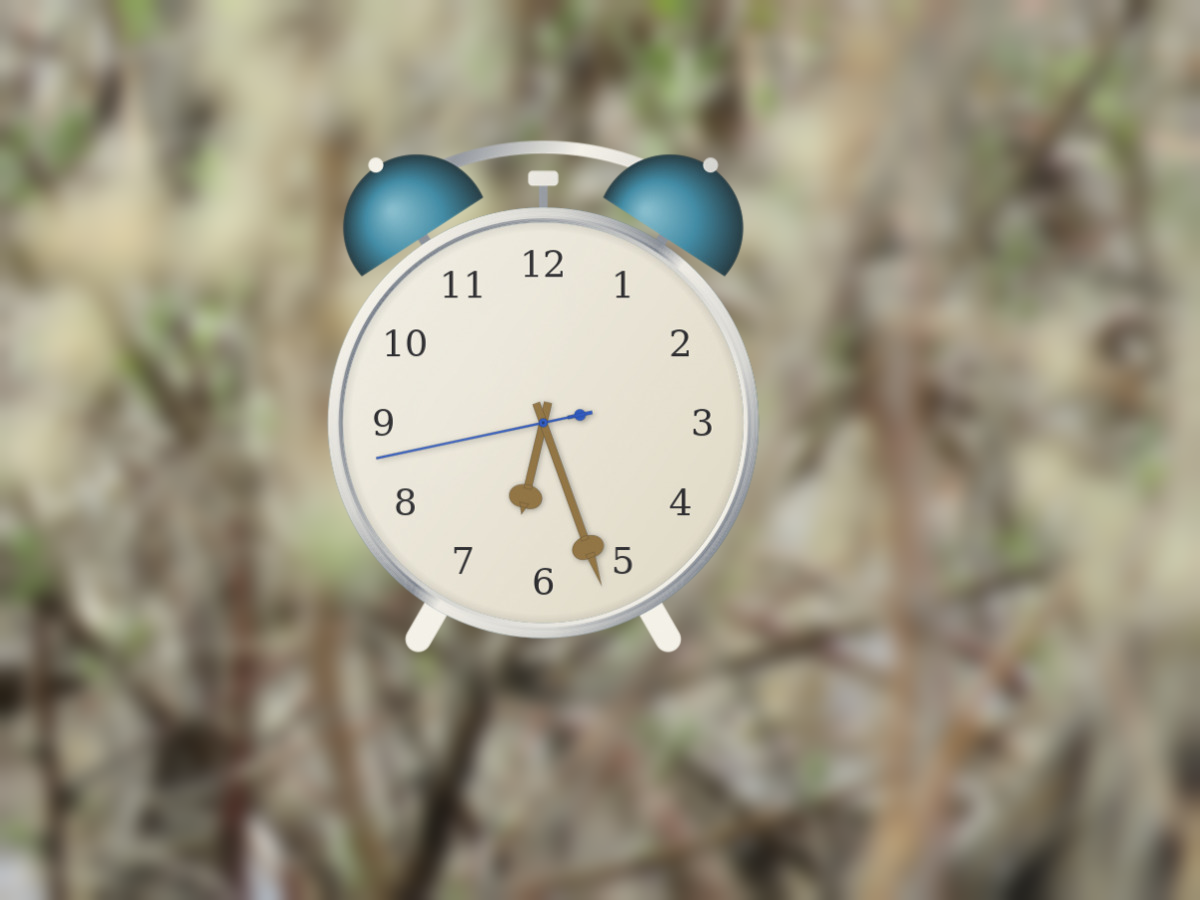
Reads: 6.26.43
